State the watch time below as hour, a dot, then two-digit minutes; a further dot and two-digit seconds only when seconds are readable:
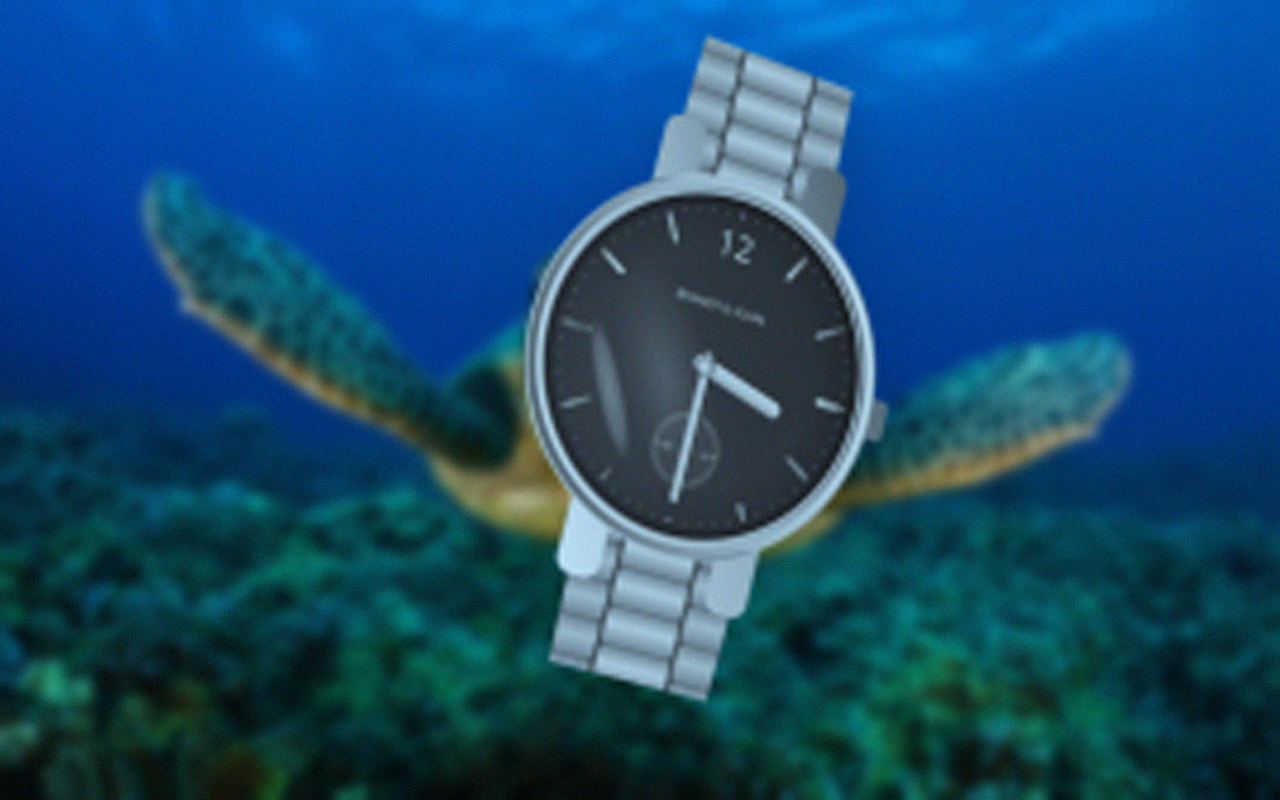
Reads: 3.30
